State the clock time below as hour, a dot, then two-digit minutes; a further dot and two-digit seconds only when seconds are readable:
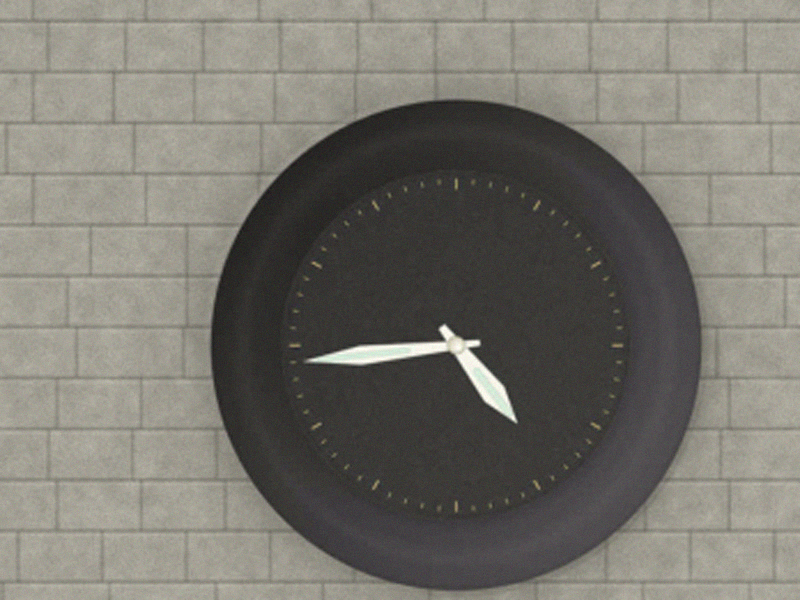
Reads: 4.44
